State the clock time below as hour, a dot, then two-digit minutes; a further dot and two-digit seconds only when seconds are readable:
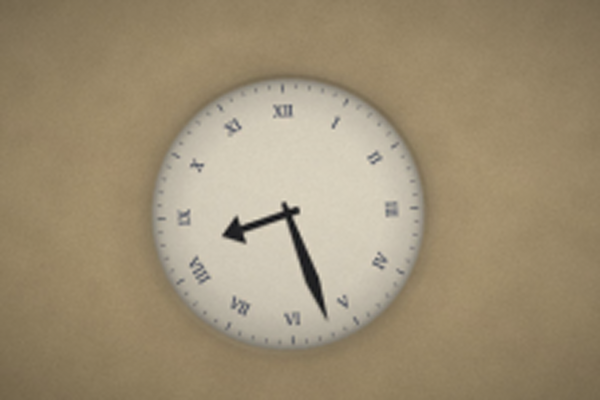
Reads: 8.27
